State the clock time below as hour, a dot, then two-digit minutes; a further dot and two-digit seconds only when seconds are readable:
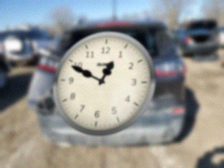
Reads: 12.49
